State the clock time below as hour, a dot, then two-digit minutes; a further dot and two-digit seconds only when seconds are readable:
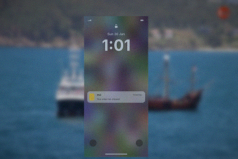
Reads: 1.01
